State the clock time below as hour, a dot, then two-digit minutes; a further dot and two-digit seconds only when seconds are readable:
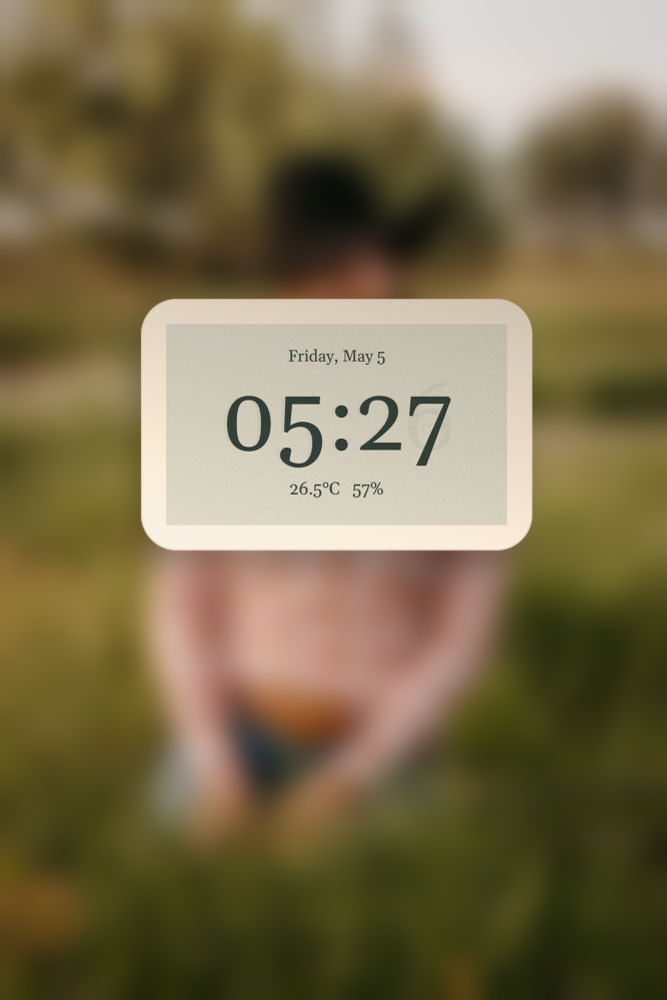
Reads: 5.27
